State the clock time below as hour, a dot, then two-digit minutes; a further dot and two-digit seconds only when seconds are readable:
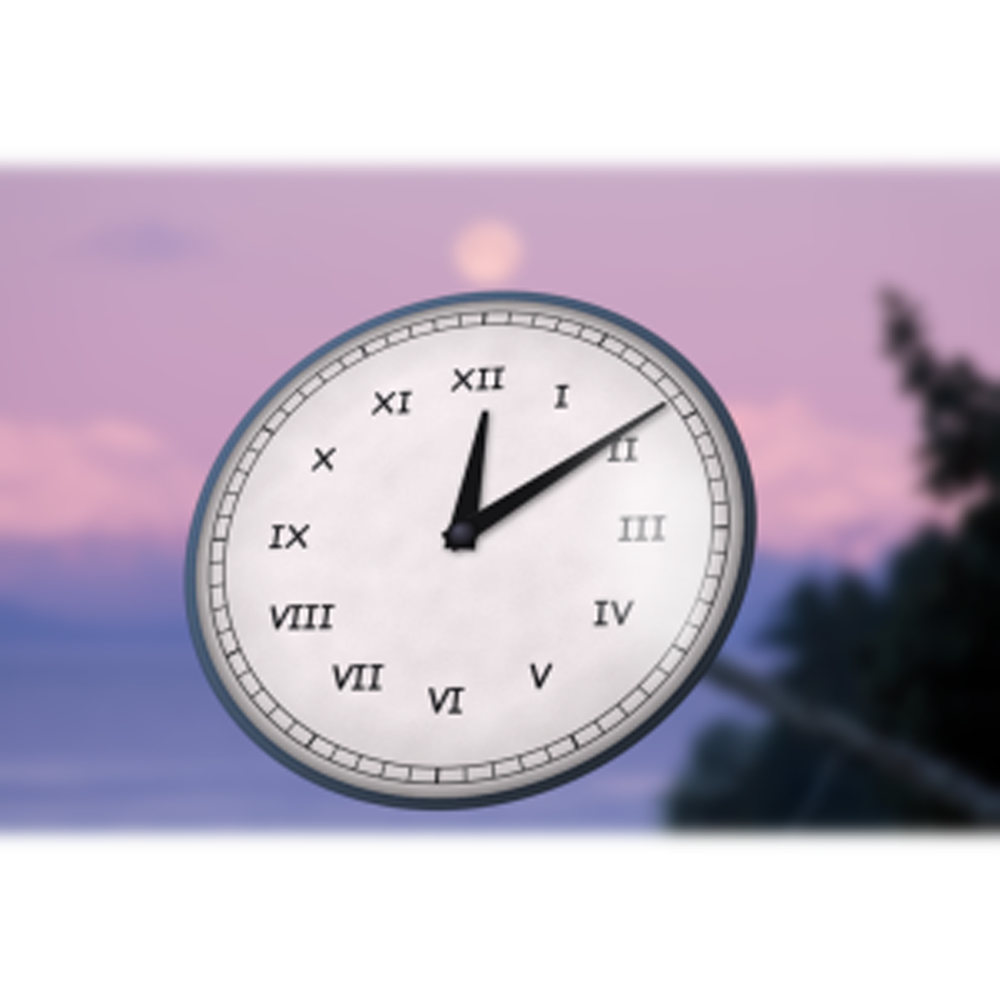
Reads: 12.09
